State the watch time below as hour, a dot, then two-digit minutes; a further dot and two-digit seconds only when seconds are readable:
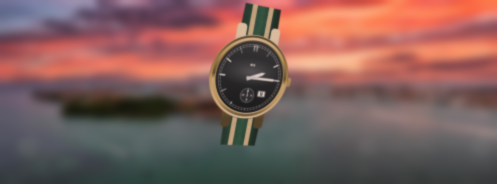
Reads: 2.15
